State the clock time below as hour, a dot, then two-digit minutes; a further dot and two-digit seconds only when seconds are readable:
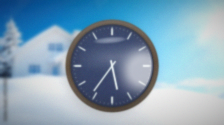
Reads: 5.36
